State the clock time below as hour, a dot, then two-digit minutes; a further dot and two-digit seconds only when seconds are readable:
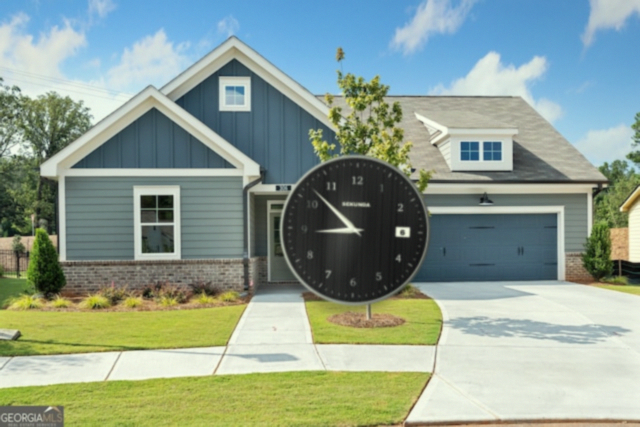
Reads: 8.52
